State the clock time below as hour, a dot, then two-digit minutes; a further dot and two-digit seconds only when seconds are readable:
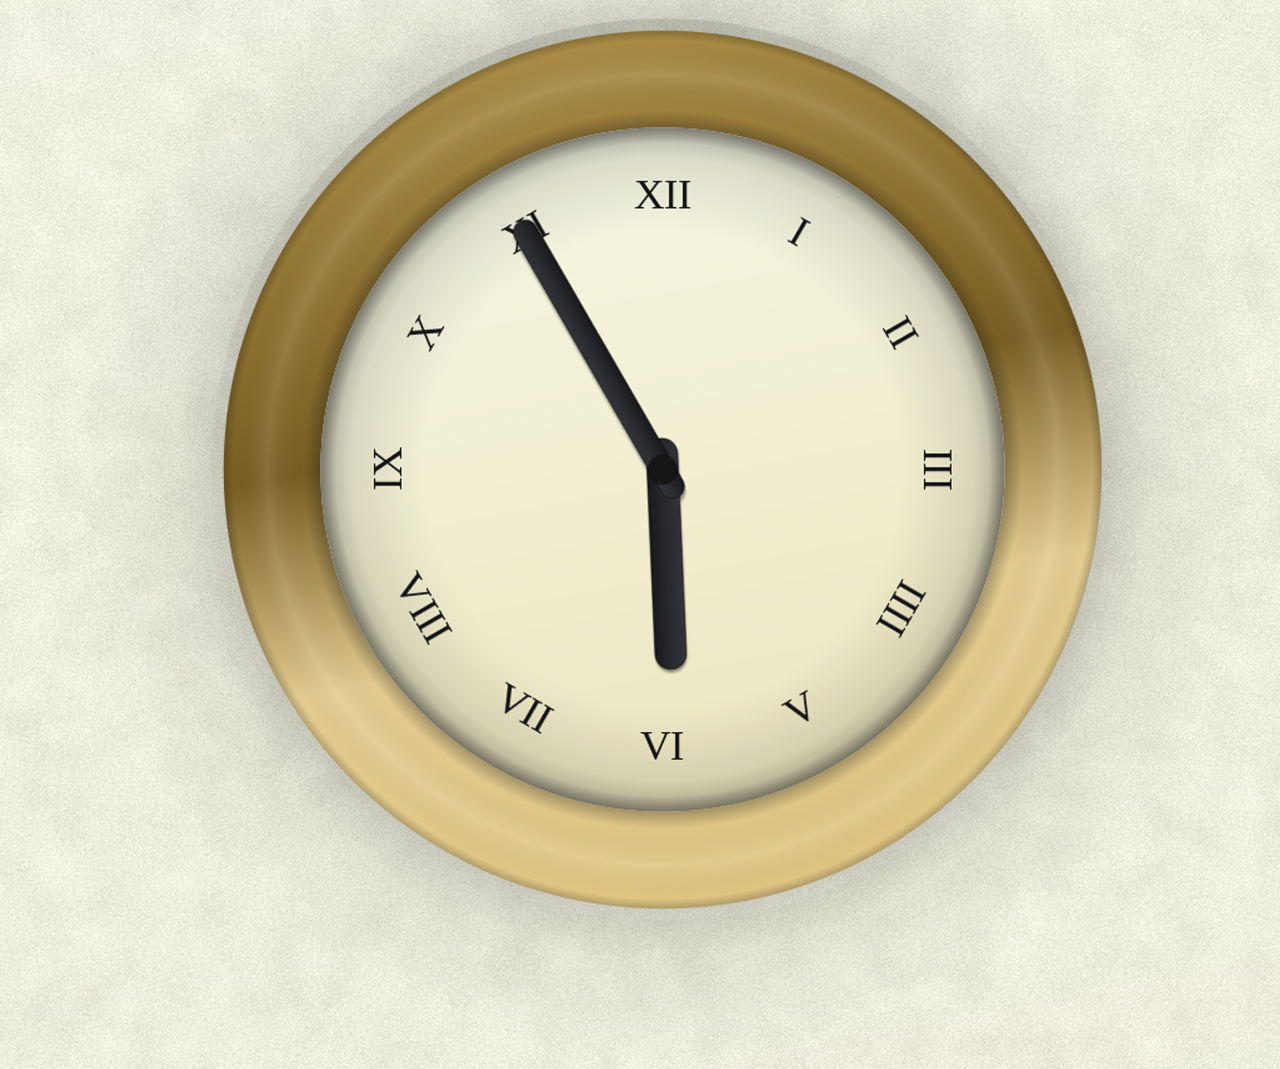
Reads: 5.55
